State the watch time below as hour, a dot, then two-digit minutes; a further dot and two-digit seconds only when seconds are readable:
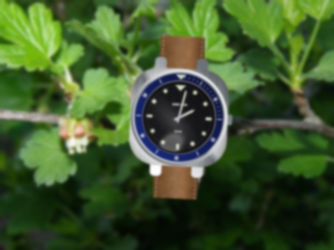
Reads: 2.02
